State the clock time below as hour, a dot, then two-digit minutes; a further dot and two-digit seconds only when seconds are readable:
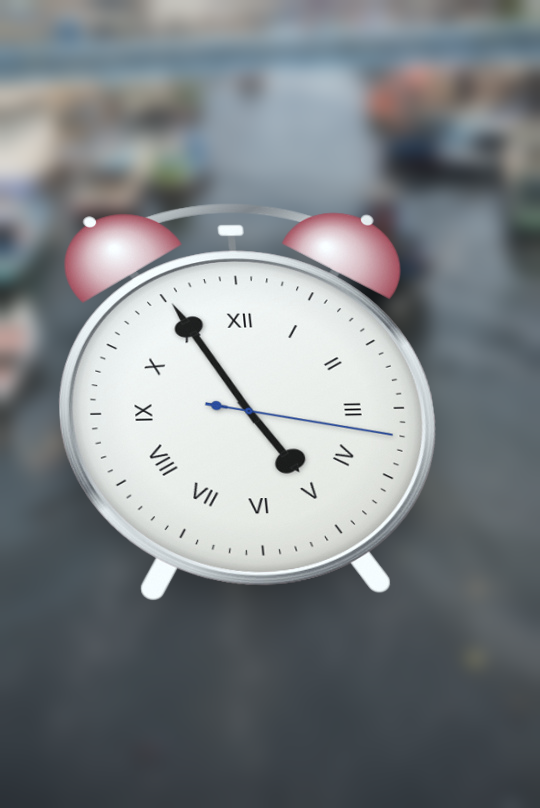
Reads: 4.55.17
